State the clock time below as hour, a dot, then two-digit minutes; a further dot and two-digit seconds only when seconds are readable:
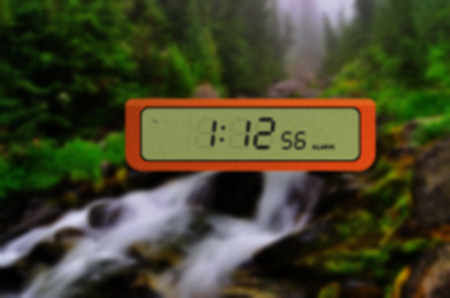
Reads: 1.12.56
